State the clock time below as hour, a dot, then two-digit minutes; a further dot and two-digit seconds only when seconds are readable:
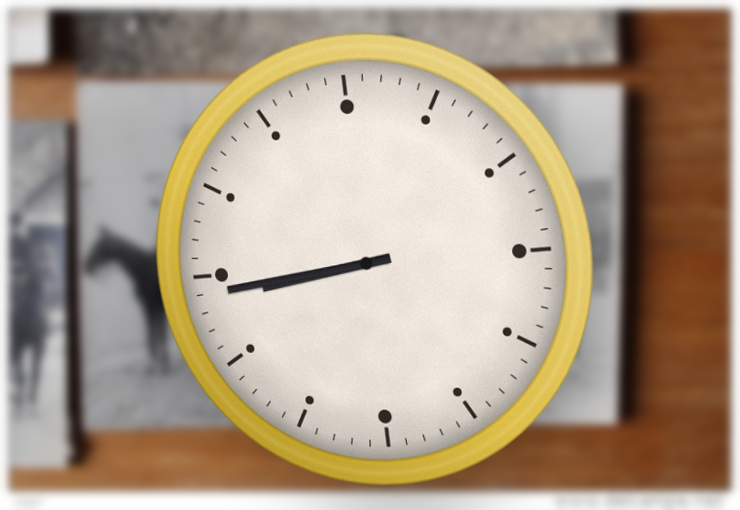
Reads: 8.44
